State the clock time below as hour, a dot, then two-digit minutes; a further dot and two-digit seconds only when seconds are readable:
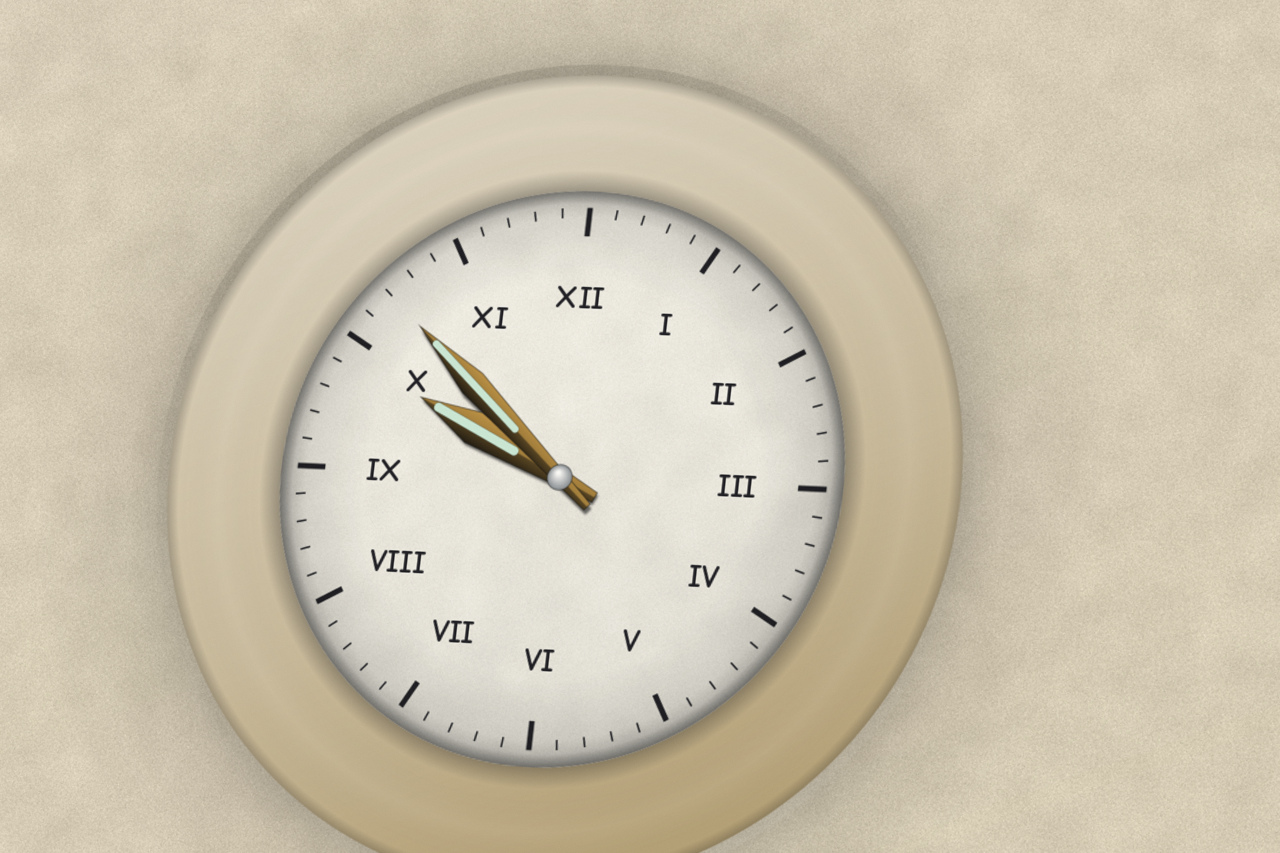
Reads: 9.52
